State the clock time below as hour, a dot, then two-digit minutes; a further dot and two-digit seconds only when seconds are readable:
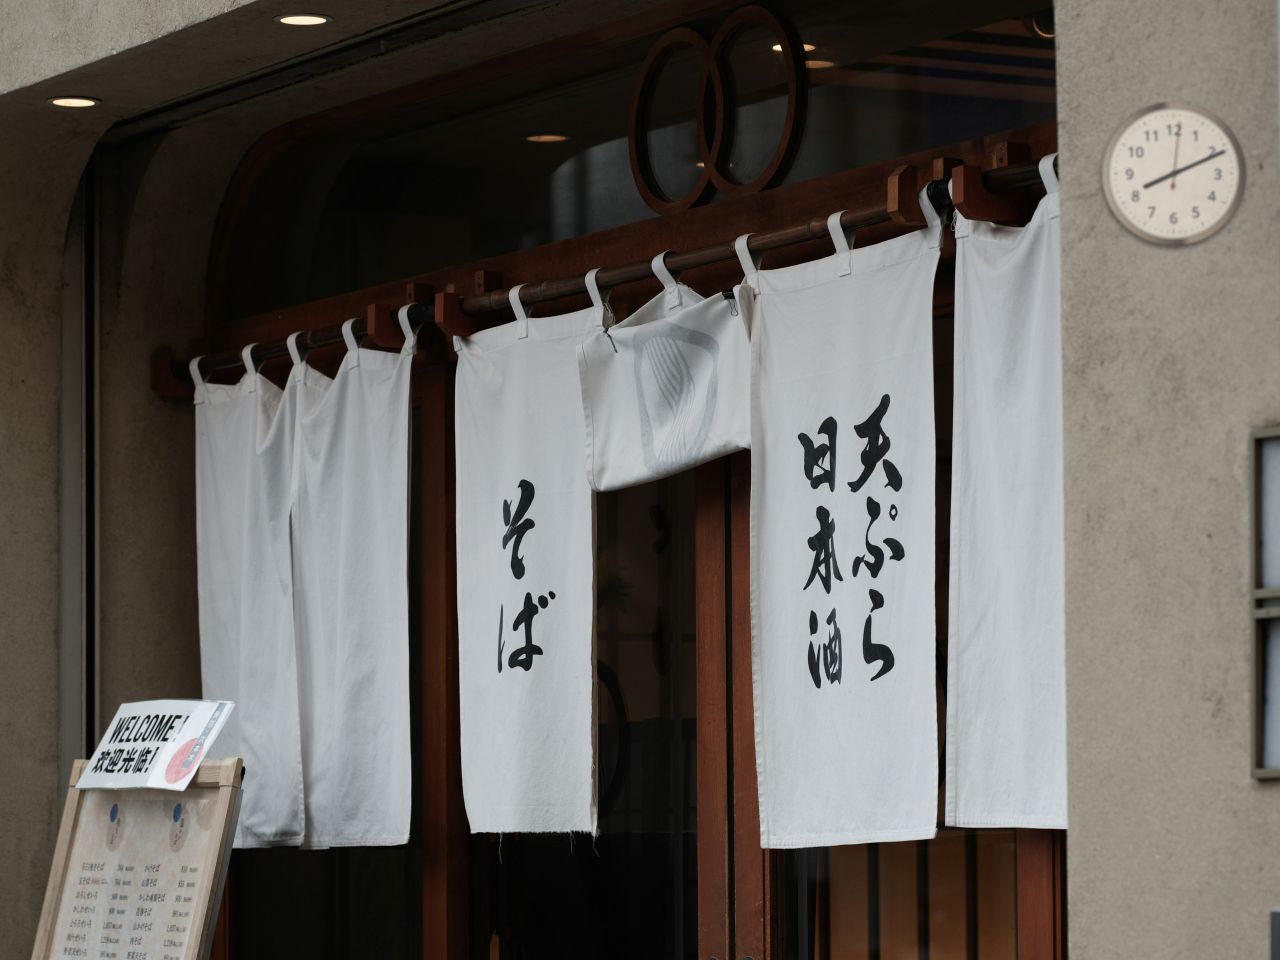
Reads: 8.11.01
